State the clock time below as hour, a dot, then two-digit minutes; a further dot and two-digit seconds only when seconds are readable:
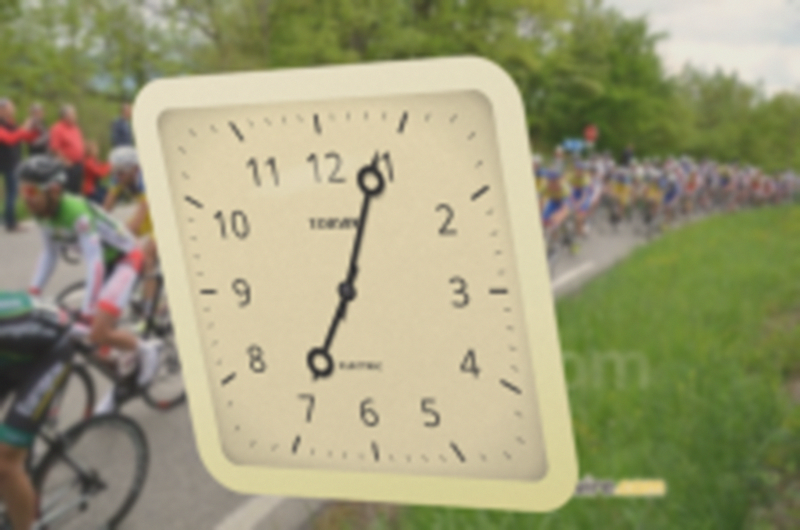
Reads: 7.04
